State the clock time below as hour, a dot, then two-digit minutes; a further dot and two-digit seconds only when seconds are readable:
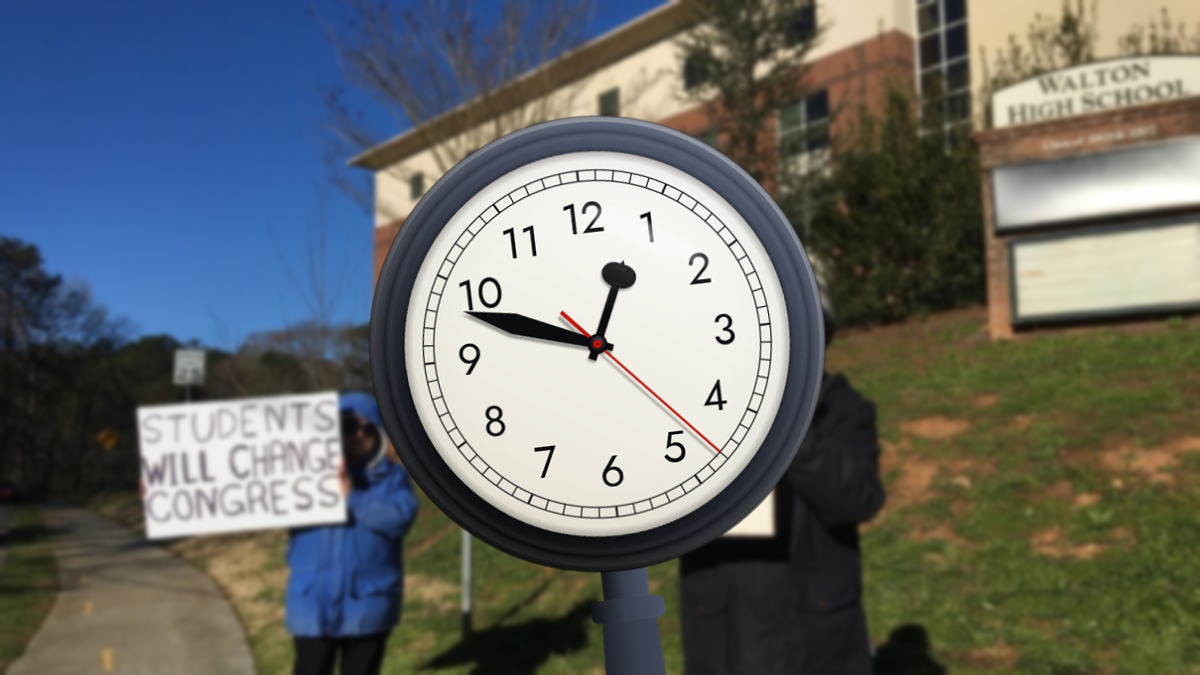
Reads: 12.48.23
